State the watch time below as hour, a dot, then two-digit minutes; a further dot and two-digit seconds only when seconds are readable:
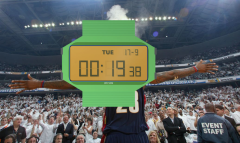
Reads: 0.19.38
